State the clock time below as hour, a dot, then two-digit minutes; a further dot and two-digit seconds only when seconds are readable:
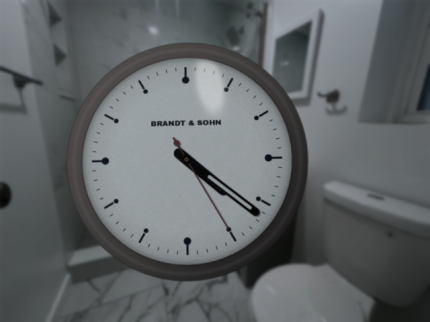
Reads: 4.21.25
